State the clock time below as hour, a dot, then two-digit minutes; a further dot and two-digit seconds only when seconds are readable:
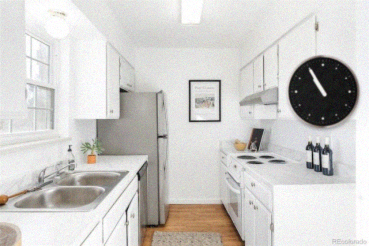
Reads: 10.55
